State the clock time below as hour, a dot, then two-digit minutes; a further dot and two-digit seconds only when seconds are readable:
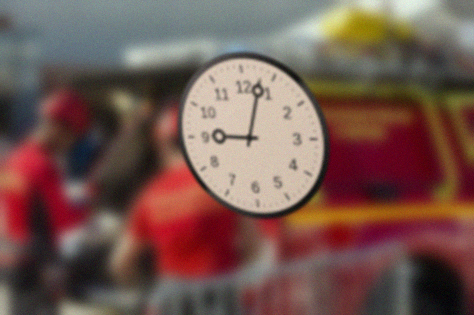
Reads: 9.03
